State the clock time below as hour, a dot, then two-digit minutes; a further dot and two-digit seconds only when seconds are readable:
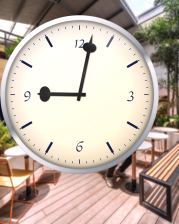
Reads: 9.02
